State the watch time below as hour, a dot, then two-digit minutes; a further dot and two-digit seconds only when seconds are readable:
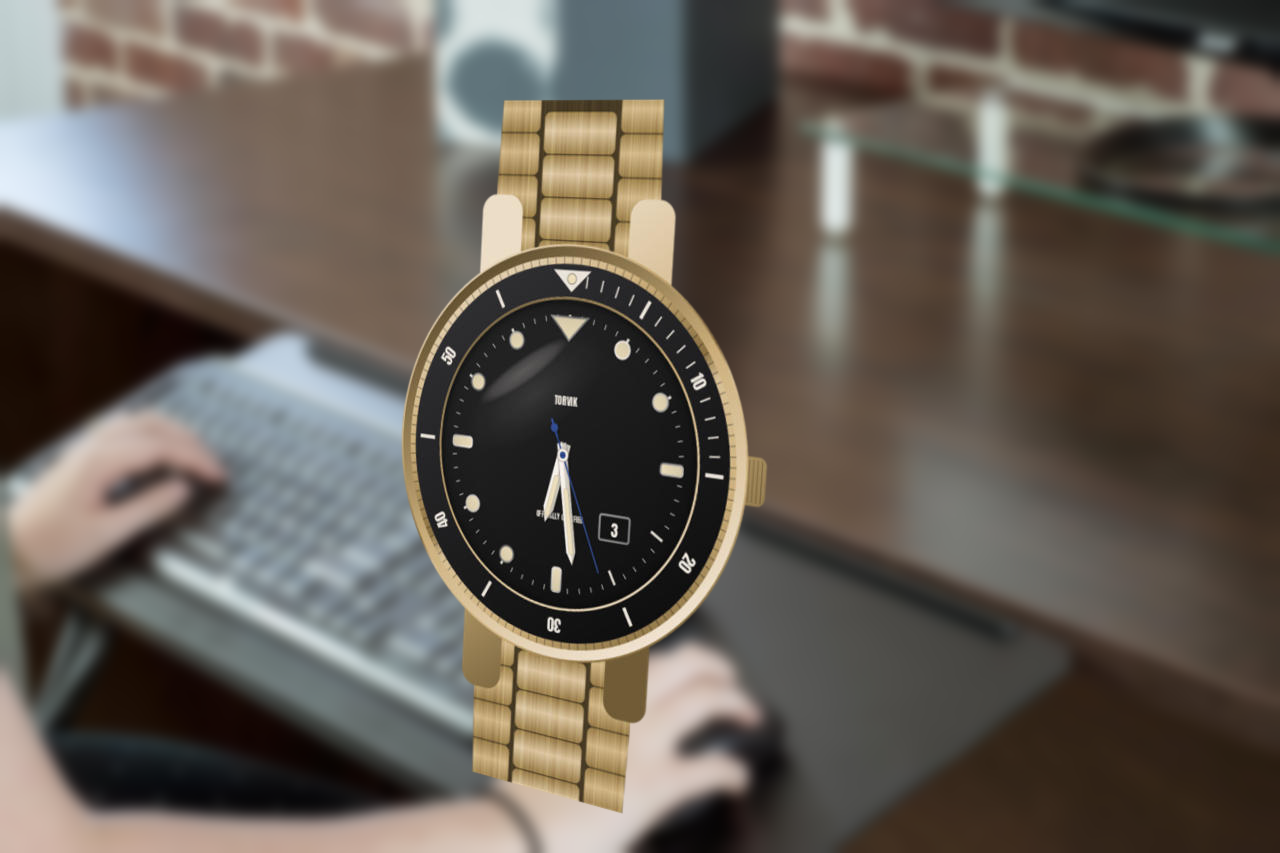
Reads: 6.28.26
